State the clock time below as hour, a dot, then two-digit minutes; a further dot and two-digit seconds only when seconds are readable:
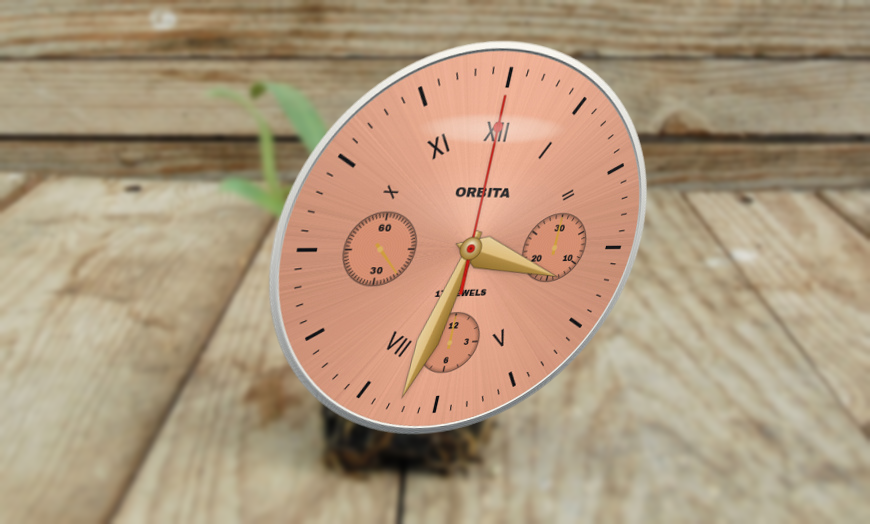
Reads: 3.32.23
